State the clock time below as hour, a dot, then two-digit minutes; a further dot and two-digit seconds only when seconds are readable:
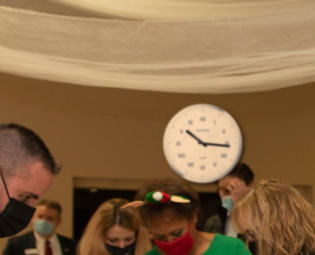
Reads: 10.16
